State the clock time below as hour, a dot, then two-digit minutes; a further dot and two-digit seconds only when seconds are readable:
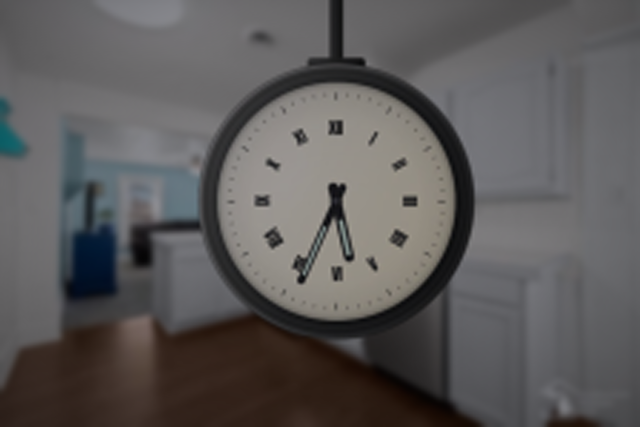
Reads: 5.34
